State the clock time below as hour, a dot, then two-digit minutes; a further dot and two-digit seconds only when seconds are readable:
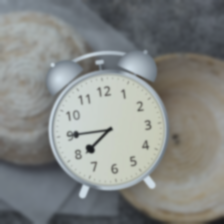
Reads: 7.45
